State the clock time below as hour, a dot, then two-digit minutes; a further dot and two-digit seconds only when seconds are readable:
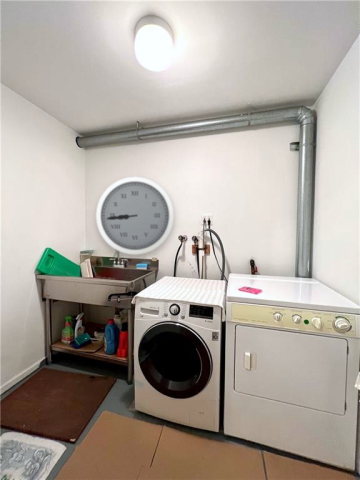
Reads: 8.44
